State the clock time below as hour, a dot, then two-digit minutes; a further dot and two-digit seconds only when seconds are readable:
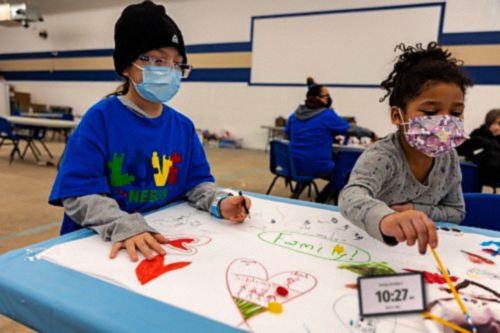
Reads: 10.27
